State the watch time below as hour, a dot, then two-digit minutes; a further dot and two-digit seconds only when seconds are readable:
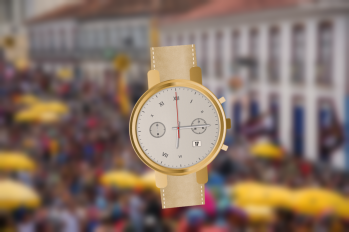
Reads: 6.15
